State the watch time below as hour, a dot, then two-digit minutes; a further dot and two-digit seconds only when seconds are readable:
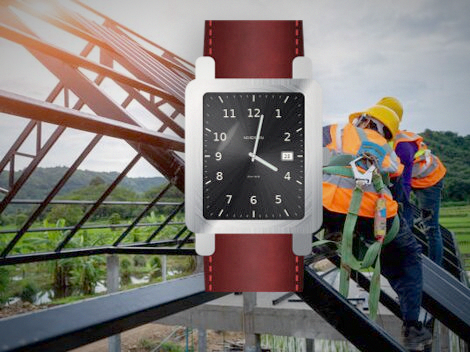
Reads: 4.02
